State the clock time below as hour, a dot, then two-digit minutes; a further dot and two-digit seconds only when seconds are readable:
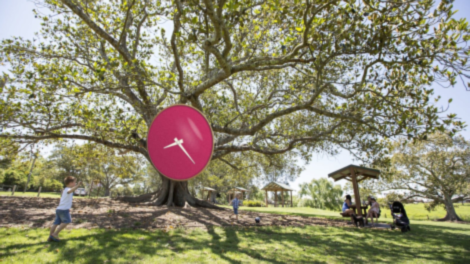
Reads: 8.23
